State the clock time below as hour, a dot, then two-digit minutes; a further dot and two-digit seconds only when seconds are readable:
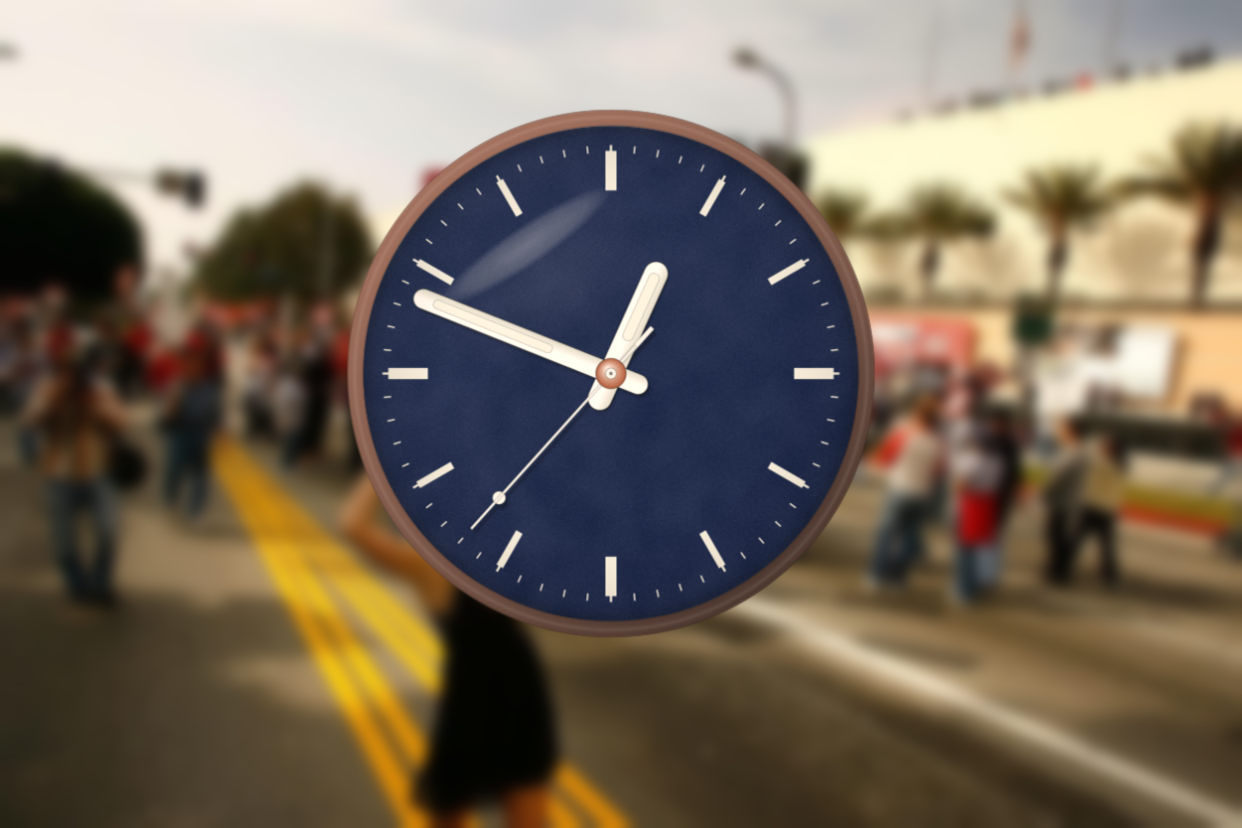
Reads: 12.48.37
